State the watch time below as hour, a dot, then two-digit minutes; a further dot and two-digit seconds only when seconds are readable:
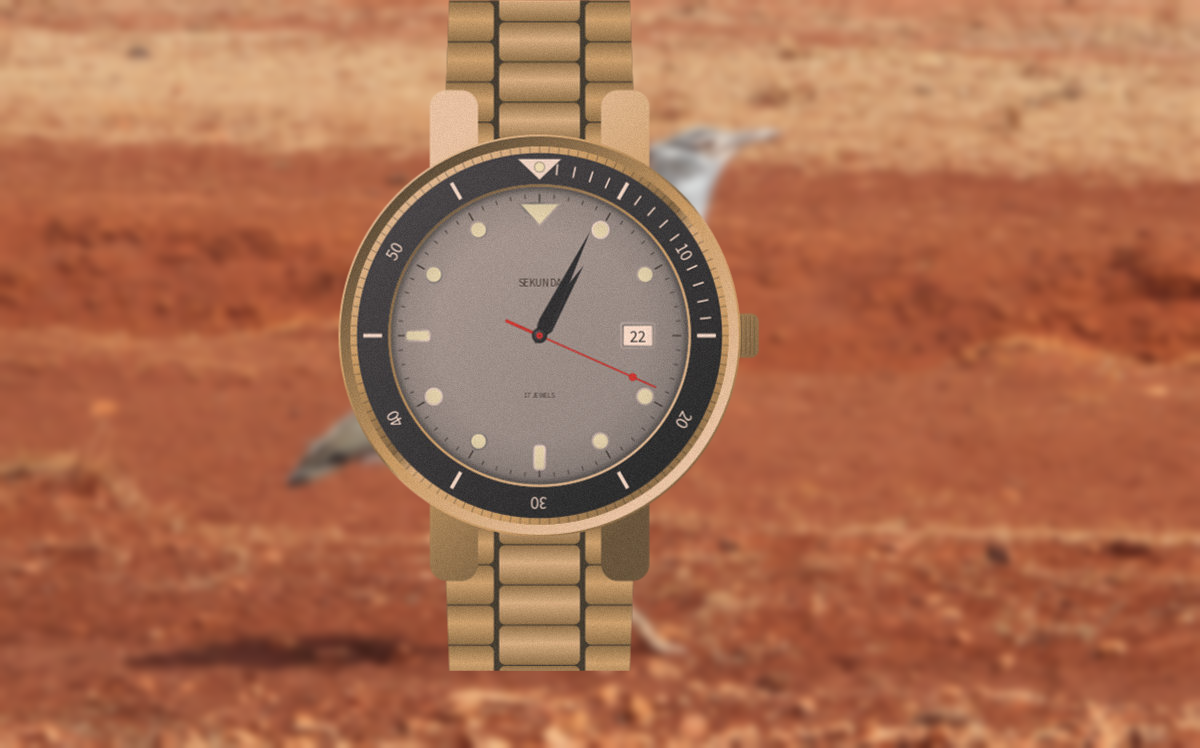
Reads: 1.04.19
